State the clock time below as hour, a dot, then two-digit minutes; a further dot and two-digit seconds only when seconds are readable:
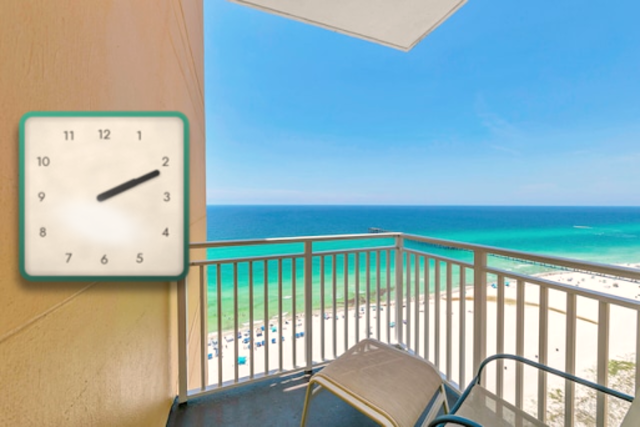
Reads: 2.11
